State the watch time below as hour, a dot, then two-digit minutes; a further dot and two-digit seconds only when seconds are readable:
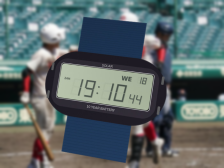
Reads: 19.10.44
